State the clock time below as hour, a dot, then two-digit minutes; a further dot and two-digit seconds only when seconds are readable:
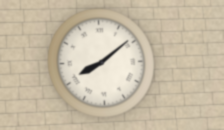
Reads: 8.09
